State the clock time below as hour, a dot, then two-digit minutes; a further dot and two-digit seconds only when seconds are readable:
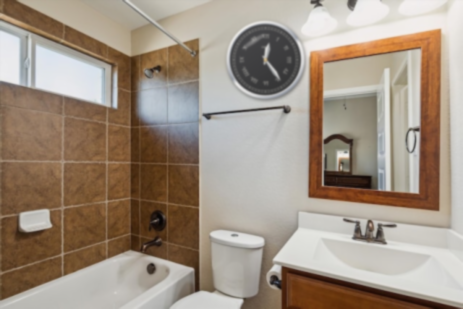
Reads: 12.24
